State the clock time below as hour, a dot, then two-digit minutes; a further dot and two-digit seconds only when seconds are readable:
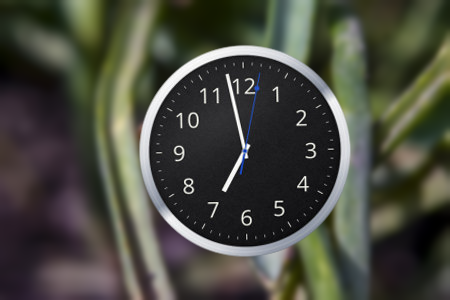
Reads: 6.58.02
